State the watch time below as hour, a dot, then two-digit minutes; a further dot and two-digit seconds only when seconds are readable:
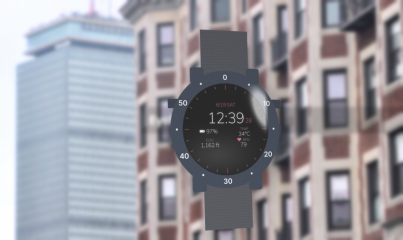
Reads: 12.39
